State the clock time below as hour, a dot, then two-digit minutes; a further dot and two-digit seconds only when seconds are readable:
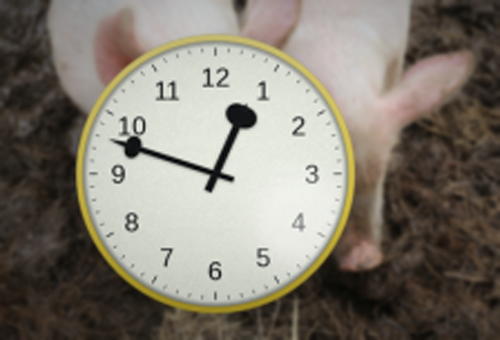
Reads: 12.48
